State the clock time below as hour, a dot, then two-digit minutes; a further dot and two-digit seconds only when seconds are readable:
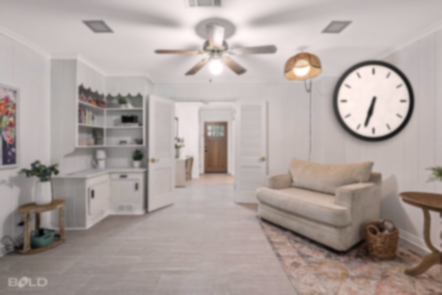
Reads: 6.33
